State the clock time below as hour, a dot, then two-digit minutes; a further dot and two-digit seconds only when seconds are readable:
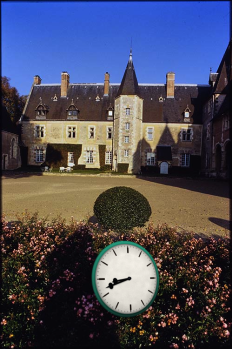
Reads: 8.42
